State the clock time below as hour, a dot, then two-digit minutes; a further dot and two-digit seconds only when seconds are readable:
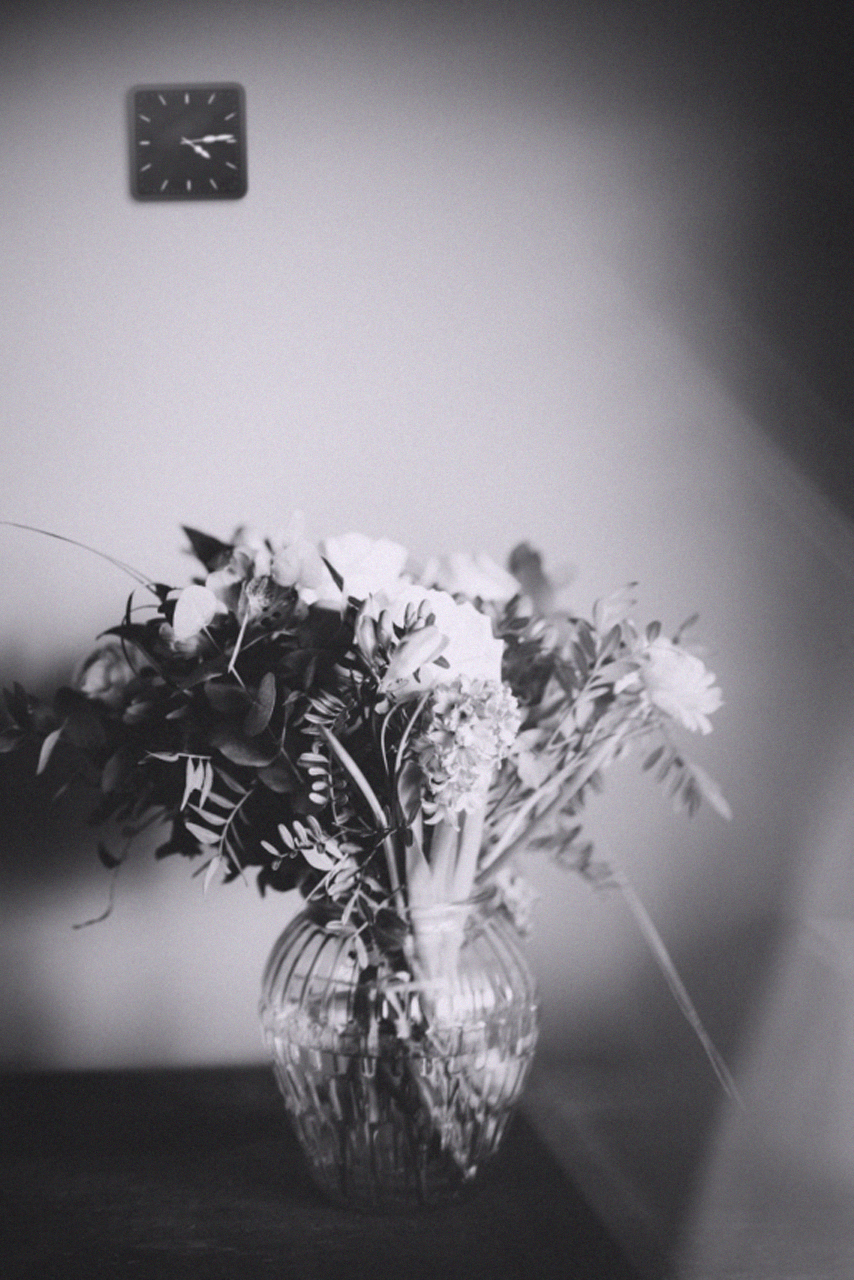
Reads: 4.14
